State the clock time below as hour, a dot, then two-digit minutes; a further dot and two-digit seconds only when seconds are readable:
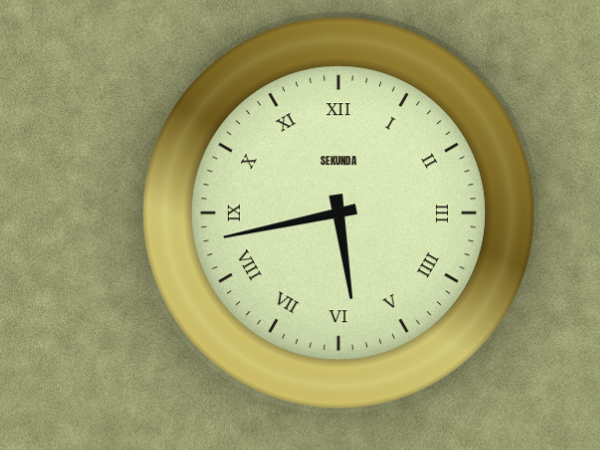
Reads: 5.43
